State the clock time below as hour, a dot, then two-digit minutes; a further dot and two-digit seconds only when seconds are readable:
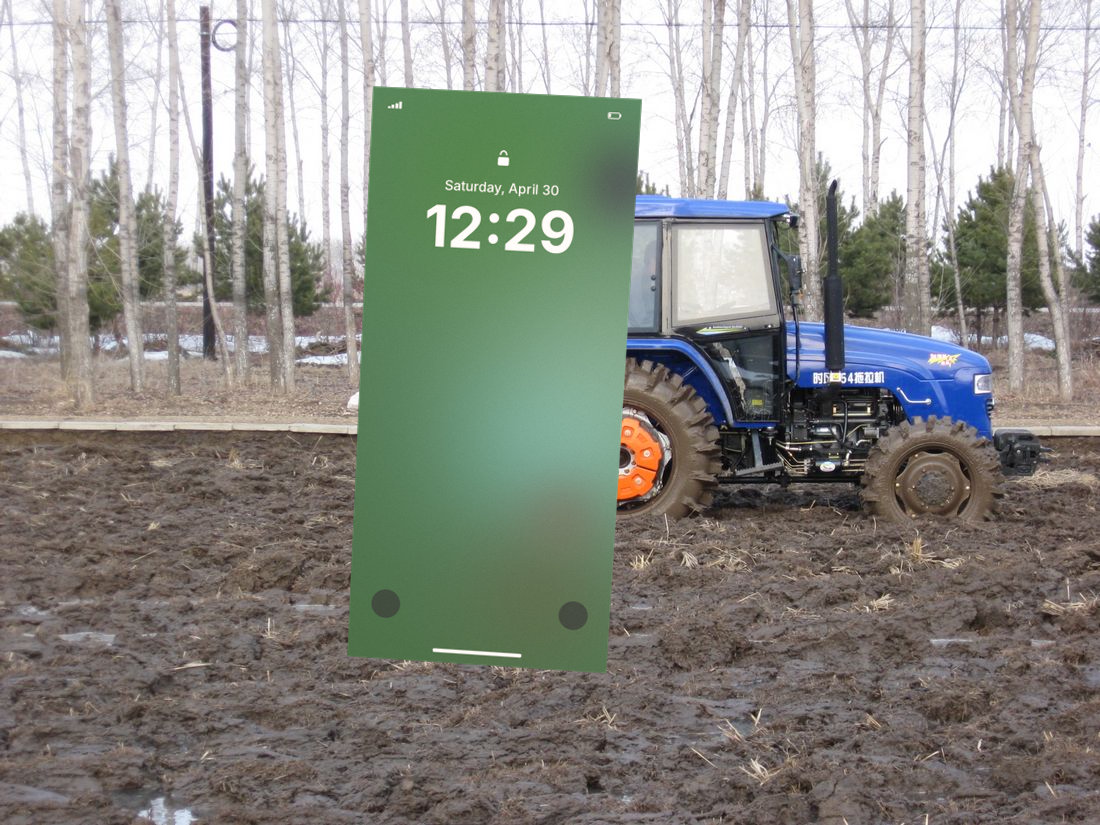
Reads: 12.29
